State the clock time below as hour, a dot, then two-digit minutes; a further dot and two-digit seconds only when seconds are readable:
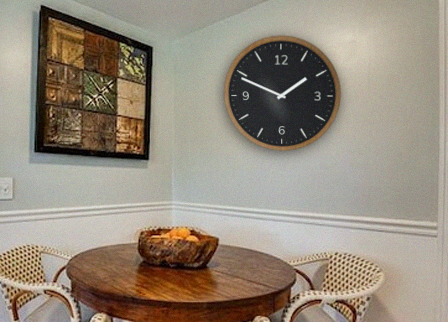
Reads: 1.49
